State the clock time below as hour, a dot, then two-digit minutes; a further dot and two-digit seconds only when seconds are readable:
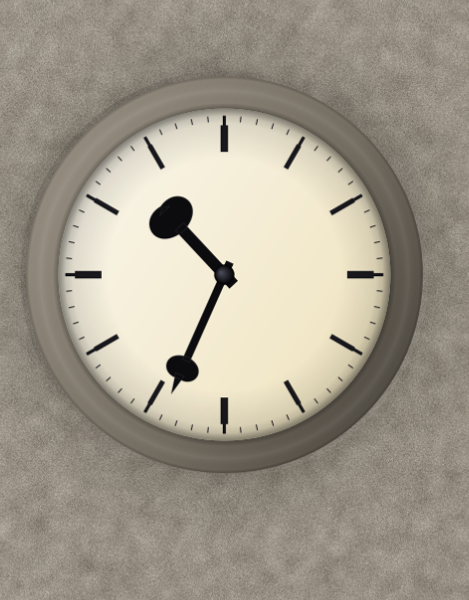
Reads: 10.34
